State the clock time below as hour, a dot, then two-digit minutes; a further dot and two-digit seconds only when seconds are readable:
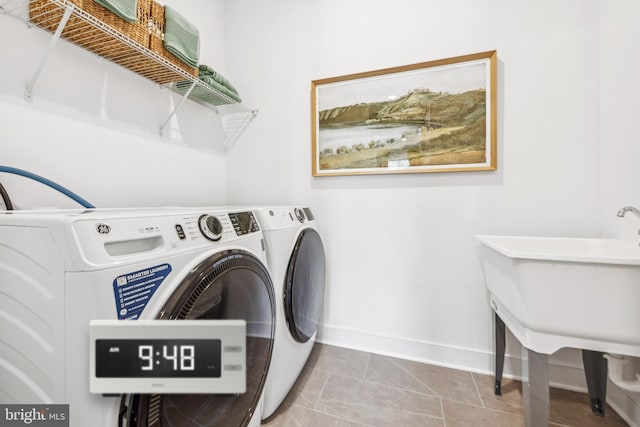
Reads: 9.48
